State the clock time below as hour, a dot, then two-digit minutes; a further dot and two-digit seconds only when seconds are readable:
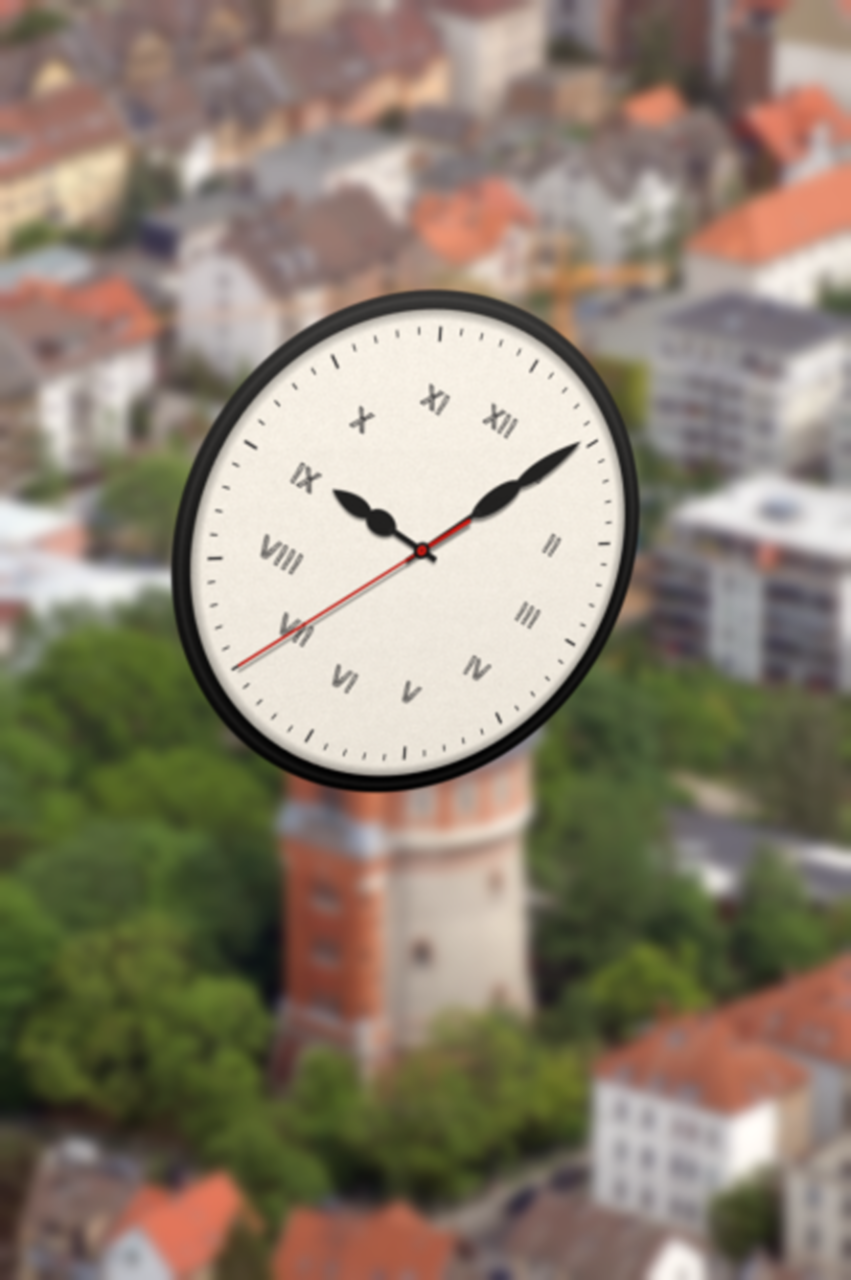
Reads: 9.04.35
